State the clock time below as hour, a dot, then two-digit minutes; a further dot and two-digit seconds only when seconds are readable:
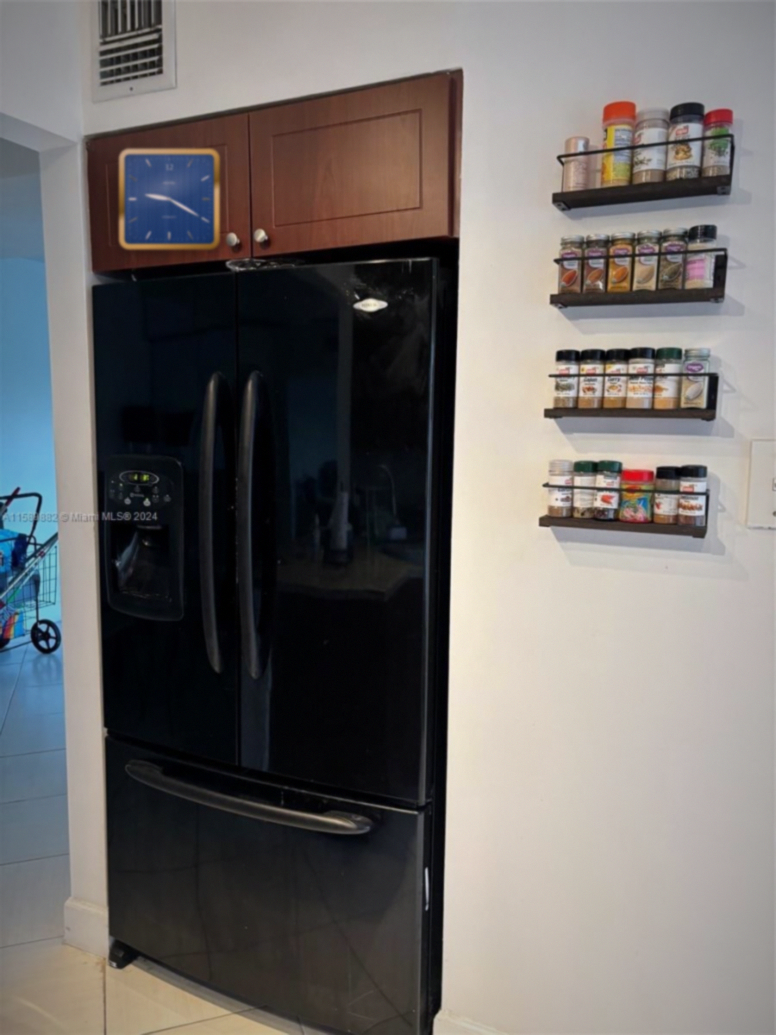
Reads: 9.20
